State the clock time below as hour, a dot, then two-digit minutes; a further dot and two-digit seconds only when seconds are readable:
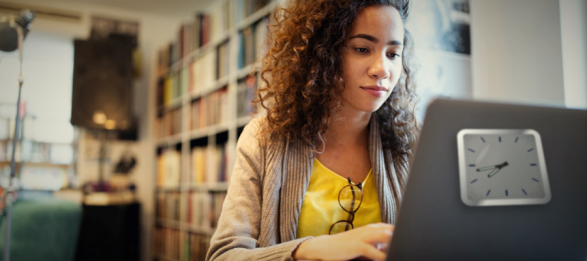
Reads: 7.43
